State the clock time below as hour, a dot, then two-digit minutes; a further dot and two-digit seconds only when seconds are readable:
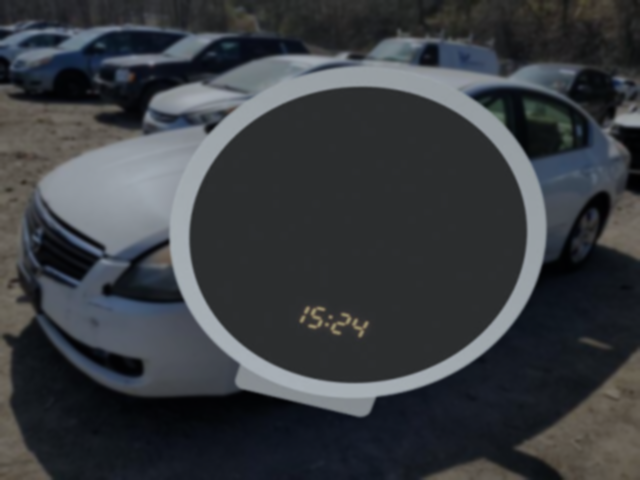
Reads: 15.24
